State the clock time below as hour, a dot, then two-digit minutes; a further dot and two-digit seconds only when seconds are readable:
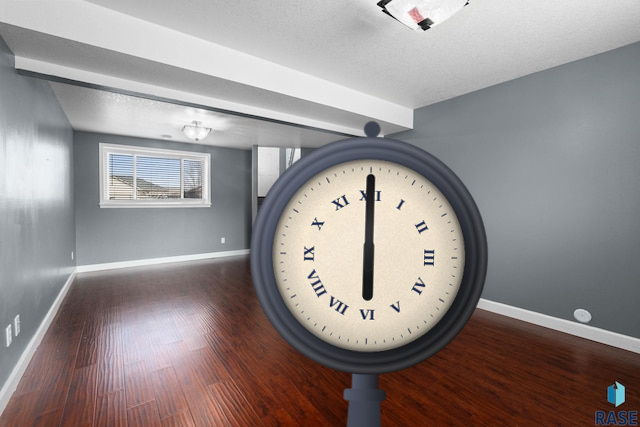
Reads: 6.00
